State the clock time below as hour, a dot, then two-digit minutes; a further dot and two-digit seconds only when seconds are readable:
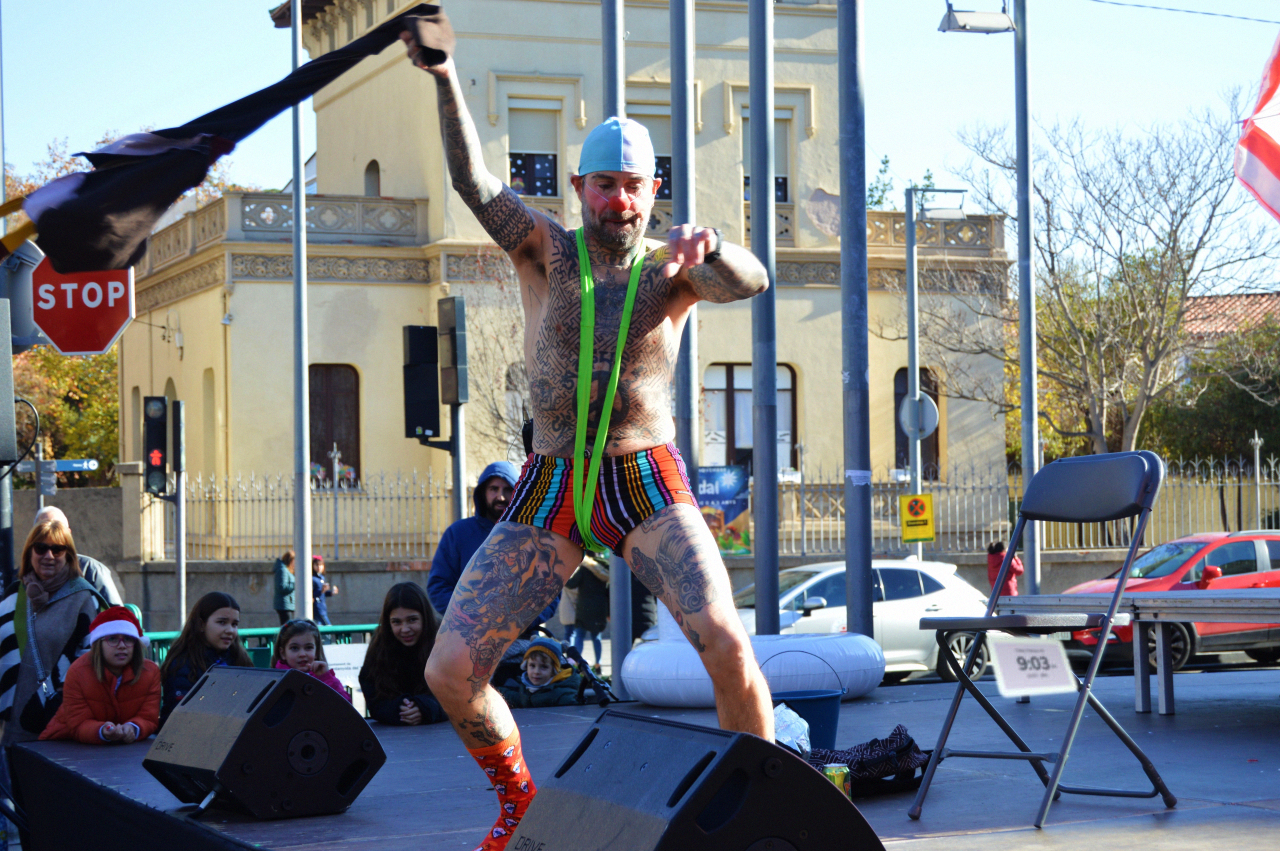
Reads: 9.03
